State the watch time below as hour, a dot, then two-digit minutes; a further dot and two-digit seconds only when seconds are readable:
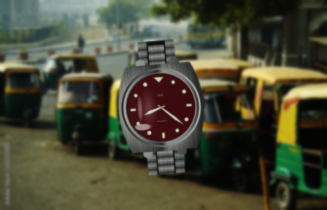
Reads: 8.22
